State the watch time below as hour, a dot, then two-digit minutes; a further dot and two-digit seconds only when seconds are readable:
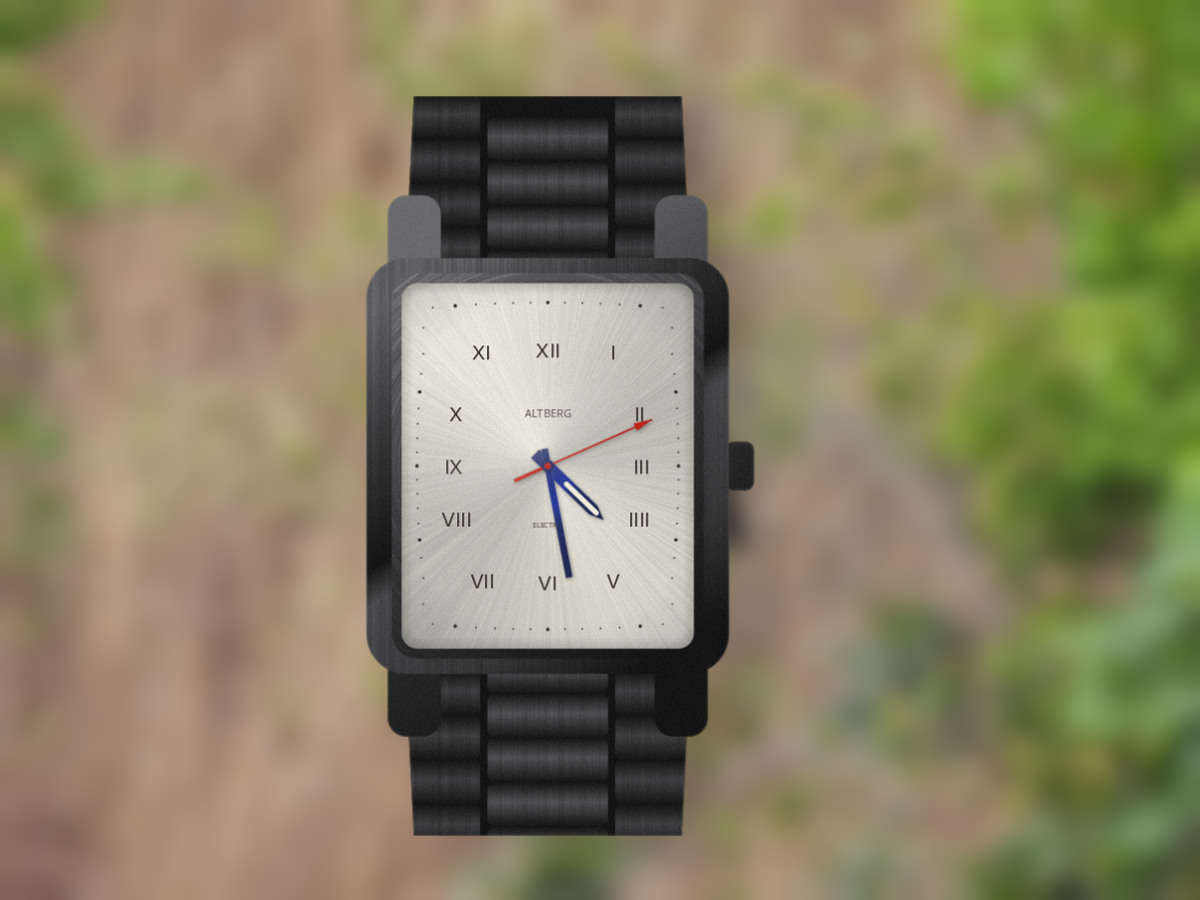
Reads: 4.28.11
